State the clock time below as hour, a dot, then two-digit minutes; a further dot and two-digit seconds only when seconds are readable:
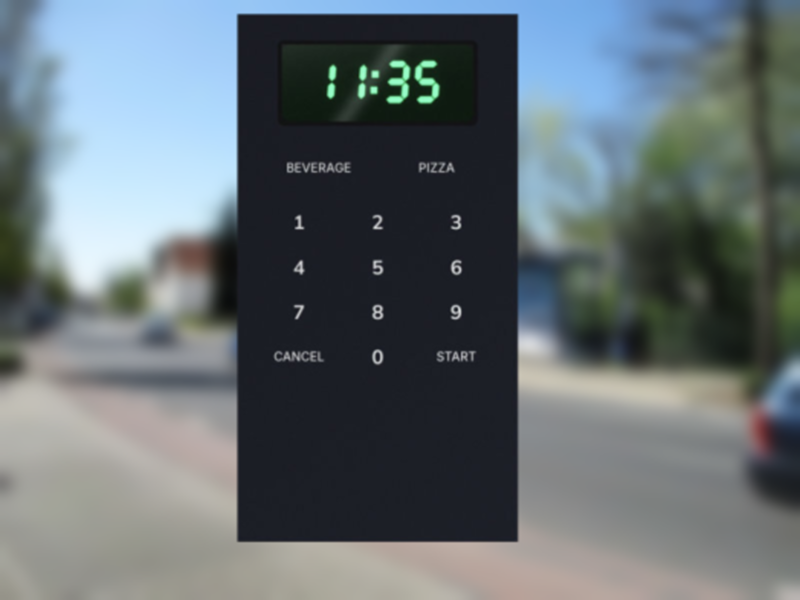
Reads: 11.35
